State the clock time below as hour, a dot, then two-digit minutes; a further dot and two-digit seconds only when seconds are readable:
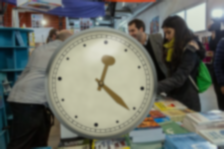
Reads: 12.21
